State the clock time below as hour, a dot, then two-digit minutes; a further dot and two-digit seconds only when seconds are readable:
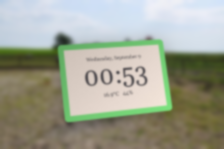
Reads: 0.53
